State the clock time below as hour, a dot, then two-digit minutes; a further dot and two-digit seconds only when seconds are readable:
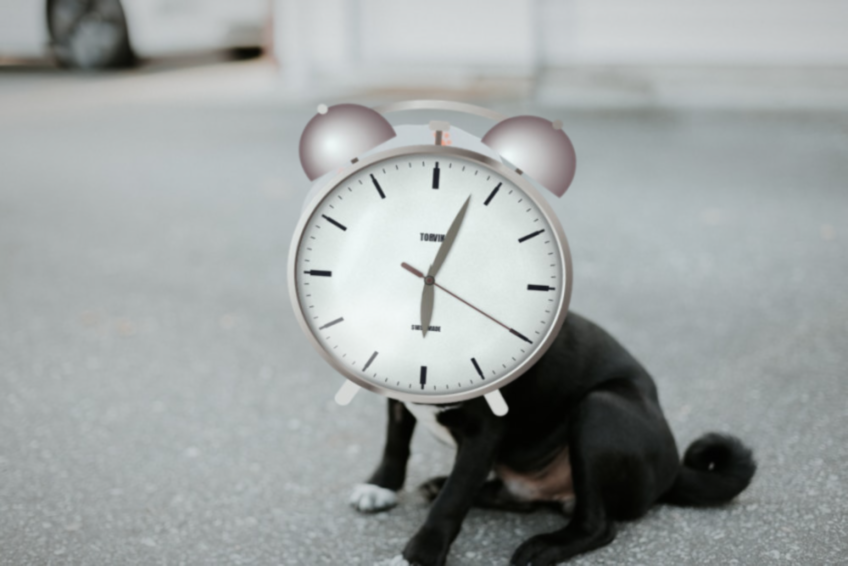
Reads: 6.03.20
